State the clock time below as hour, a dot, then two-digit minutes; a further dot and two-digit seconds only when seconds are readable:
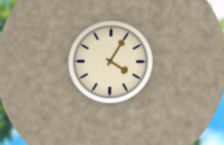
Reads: 4.05
